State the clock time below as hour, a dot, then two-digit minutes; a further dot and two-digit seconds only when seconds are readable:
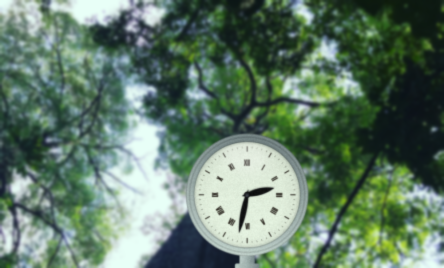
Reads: 2.32
